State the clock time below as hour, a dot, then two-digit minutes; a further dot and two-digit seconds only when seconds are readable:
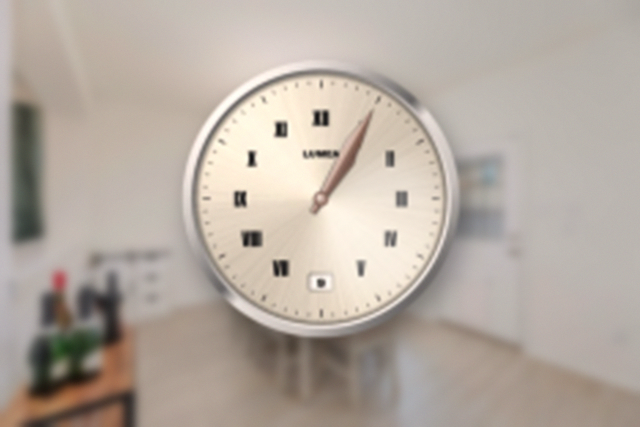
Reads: 1.05
